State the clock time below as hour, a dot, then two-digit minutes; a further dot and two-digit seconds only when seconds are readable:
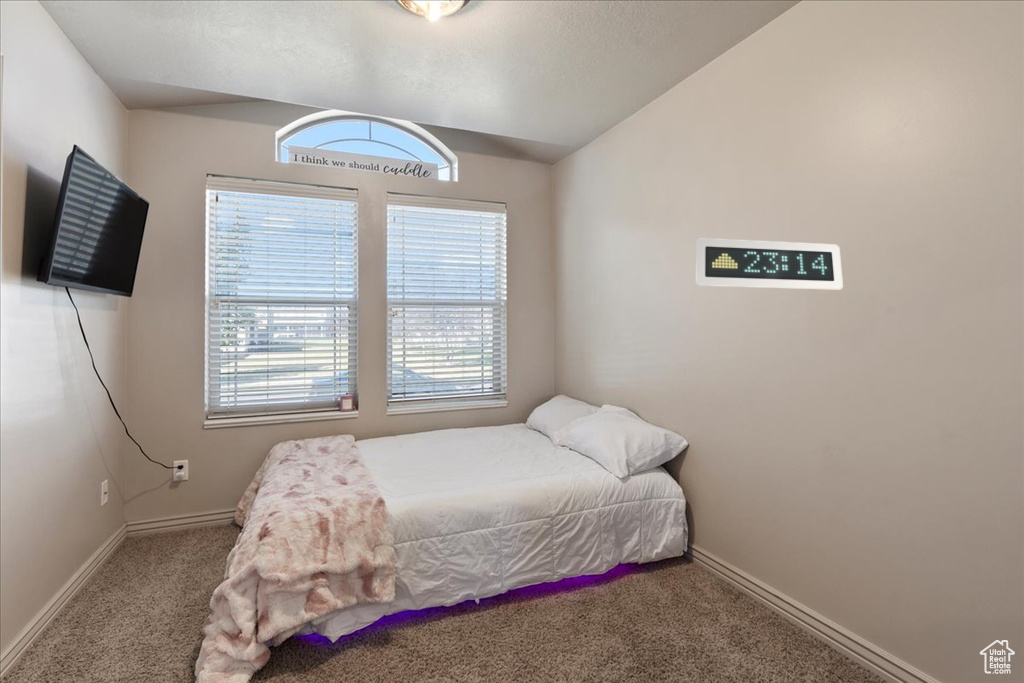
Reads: 23.14
